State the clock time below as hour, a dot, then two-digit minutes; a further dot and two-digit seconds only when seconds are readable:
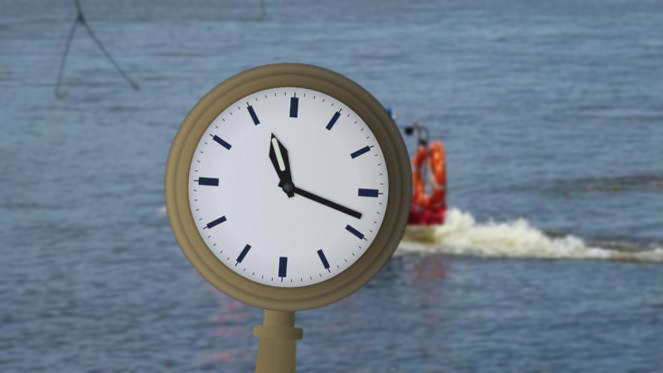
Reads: 11.18
